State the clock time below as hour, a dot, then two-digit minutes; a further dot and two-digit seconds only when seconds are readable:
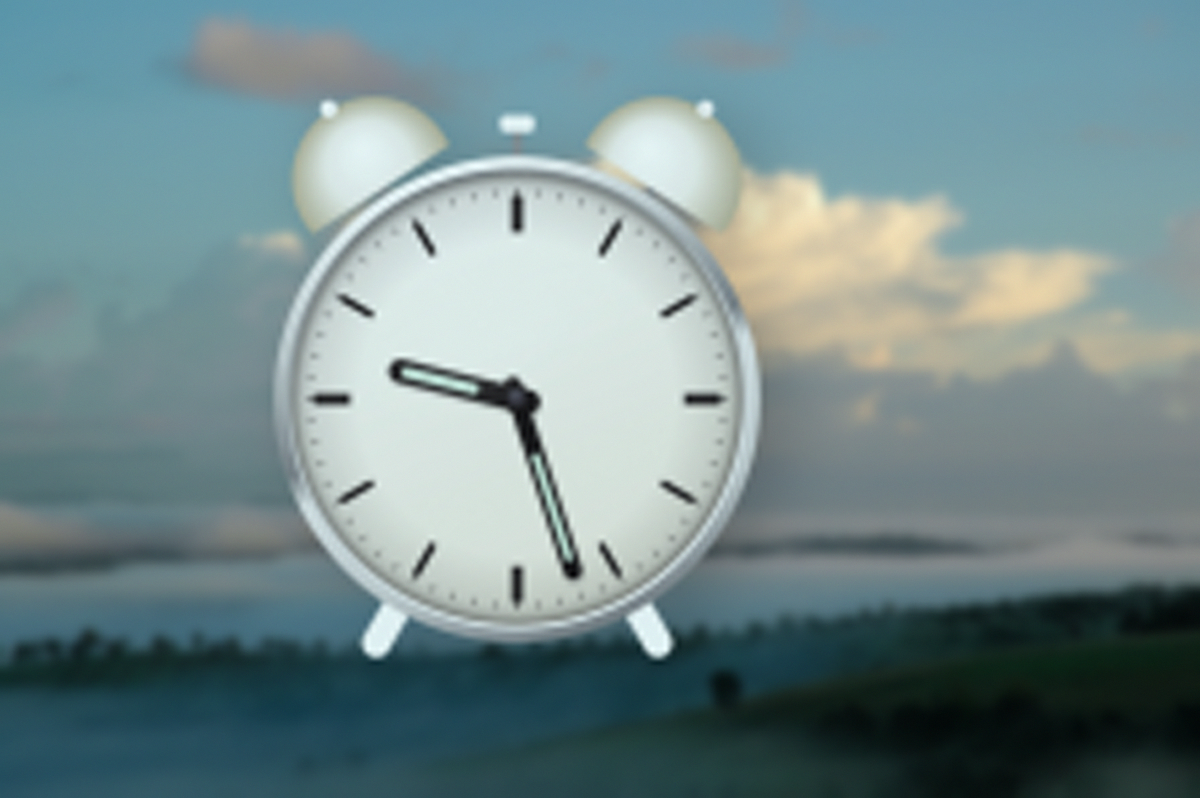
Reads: 9.27
